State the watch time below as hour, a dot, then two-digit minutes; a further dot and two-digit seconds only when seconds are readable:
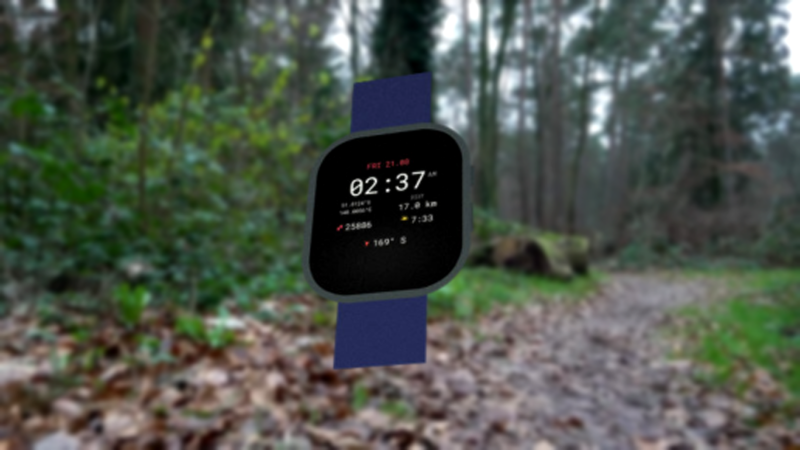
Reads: 2.37
